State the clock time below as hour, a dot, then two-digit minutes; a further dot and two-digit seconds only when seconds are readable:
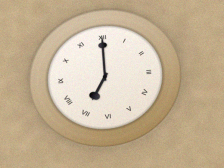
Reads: 7.00
